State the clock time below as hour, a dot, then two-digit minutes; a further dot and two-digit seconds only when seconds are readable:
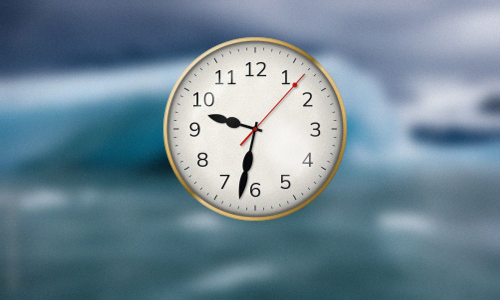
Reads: 9.32.07
